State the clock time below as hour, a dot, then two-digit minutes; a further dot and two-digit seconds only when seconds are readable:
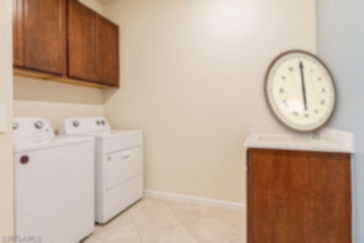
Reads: 6.00
